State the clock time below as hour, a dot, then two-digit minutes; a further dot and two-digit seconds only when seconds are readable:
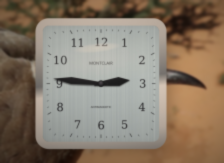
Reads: 2.46
